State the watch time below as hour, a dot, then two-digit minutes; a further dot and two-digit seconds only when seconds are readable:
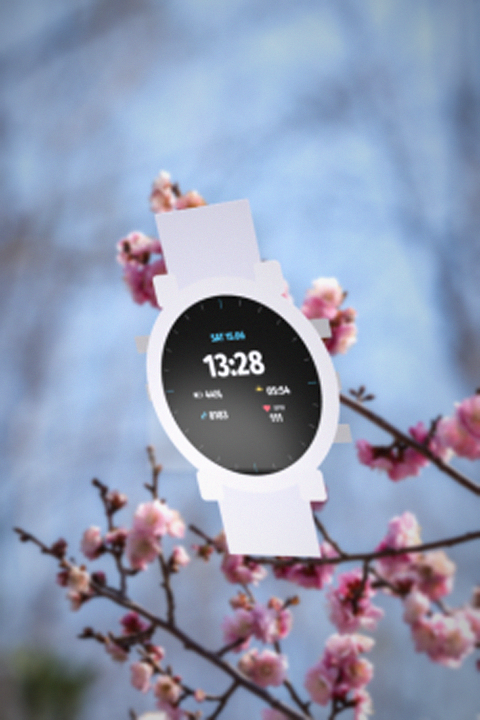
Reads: 13.28
